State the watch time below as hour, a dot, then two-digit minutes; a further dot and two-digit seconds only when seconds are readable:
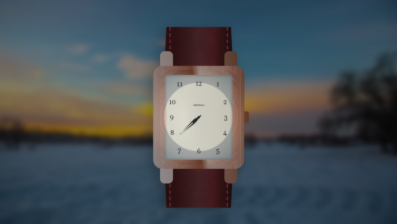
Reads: 7.38
